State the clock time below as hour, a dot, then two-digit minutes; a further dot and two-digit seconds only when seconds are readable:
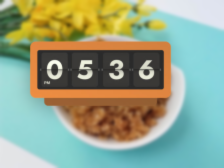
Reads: 5.36
